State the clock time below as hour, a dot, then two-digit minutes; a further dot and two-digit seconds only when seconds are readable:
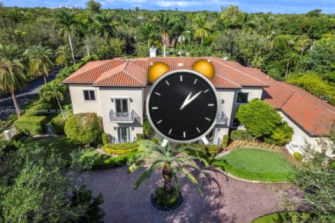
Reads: 1.09
